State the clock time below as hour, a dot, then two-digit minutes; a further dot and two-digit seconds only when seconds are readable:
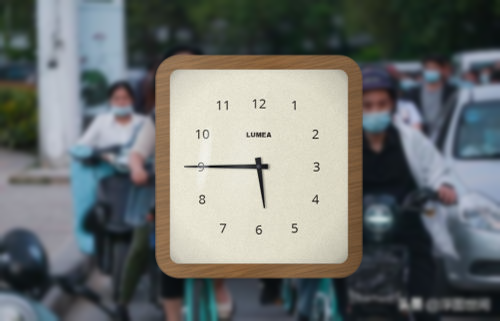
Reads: 5.45
